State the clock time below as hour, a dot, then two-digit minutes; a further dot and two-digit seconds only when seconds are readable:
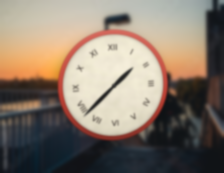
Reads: 1.38
